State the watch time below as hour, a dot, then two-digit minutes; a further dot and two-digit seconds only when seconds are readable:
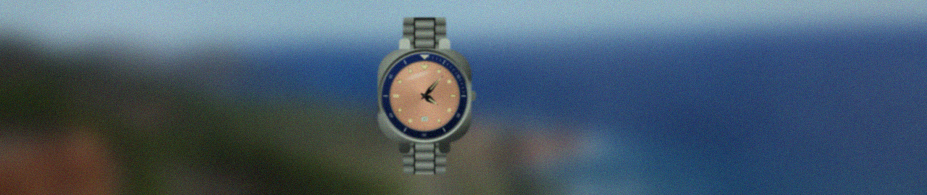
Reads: 4.07
